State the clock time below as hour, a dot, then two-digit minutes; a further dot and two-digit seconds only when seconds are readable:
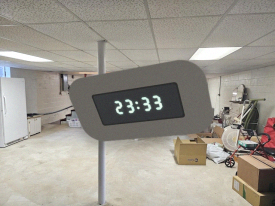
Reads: 23.33
